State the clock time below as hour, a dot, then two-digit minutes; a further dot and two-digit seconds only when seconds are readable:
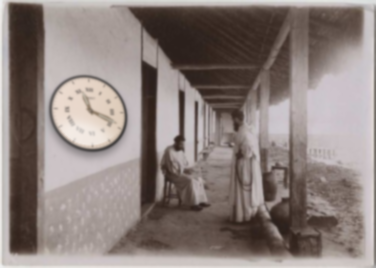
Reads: 11.19
